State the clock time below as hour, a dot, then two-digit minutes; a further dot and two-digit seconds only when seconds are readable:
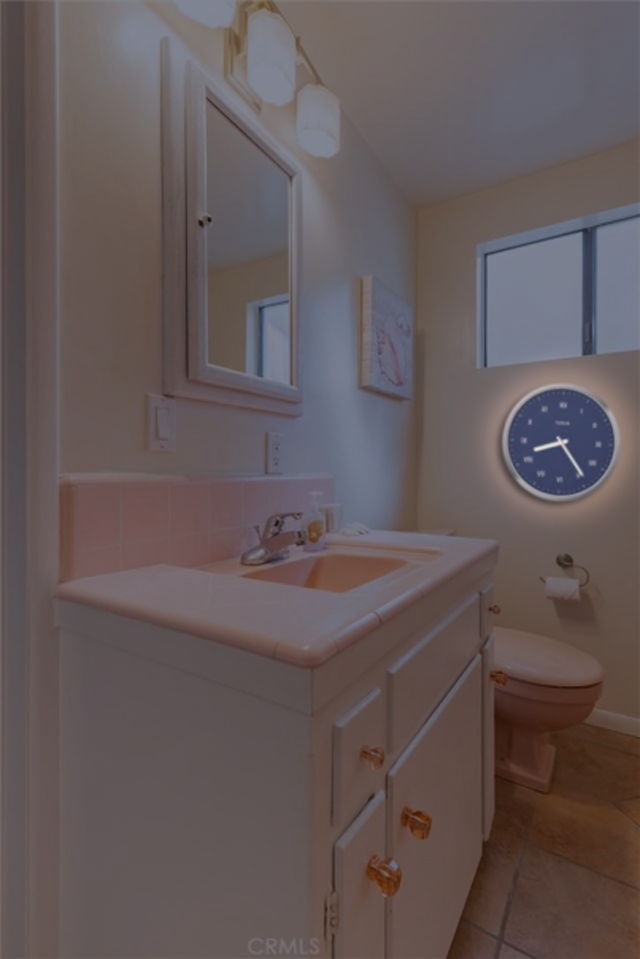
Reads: 8.24
